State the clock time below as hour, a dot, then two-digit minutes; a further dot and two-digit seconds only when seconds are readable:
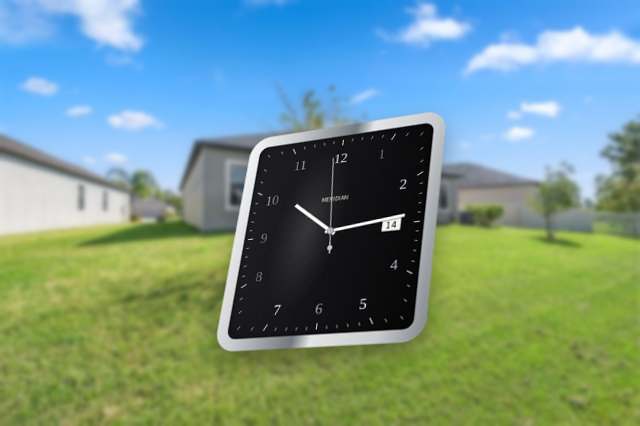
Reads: 10.13.59
